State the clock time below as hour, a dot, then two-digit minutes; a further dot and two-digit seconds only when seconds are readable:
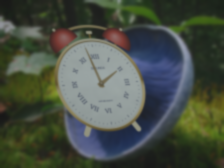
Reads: 1.58
